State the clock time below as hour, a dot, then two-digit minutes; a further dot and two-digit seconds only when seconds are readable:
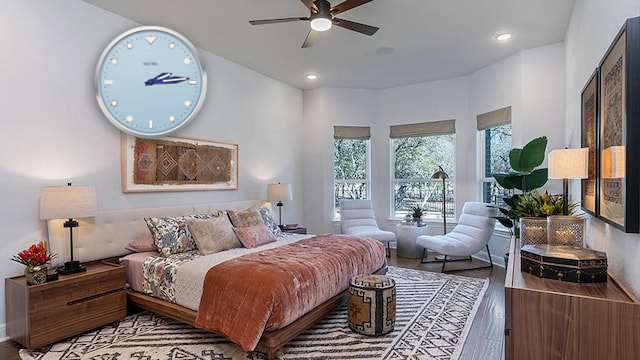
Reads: 2.14
